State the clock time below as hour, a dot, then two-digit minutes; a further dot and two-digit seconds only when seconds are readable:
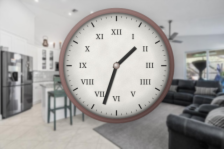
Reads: 1.33
